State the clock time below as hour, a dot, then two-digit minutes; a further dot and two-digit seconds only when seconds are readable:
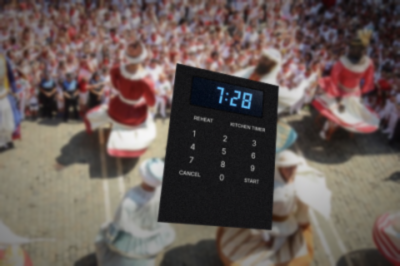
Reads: 7.28
